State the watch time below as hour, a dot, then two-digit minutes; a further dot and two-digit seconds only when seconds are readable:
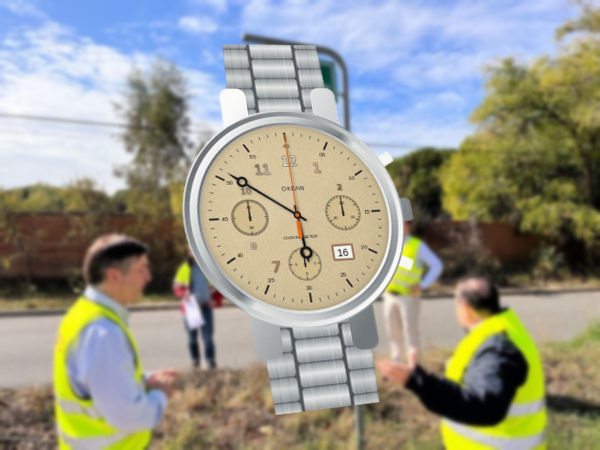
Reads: 5.51
